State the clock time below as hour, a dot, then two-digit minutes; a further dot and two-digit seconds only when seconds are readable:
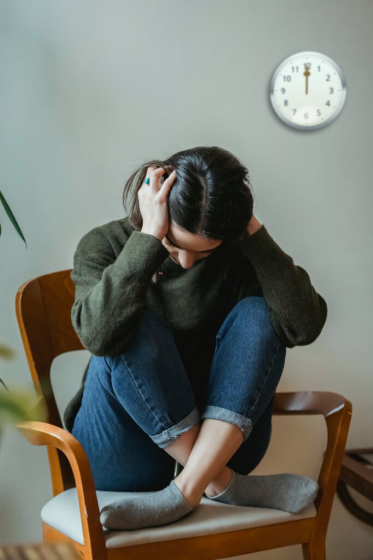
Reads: 12.00
